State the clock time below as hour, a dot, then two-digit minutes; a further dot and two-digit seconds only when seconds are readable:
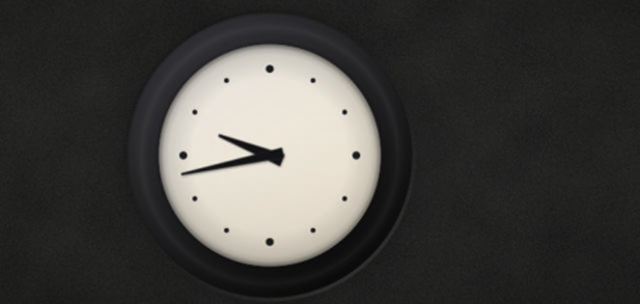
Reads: 9.43
